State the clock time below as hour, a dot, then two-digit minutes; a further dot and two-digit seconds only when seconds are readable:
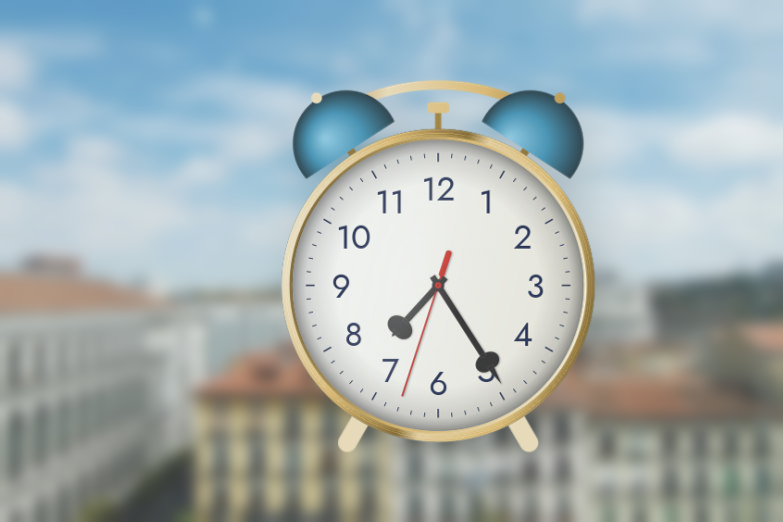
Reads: 7.24.33
